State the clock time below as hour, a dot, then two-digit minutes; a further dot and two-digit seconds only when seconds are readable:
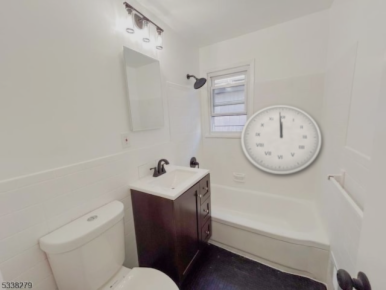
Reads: 11.59
